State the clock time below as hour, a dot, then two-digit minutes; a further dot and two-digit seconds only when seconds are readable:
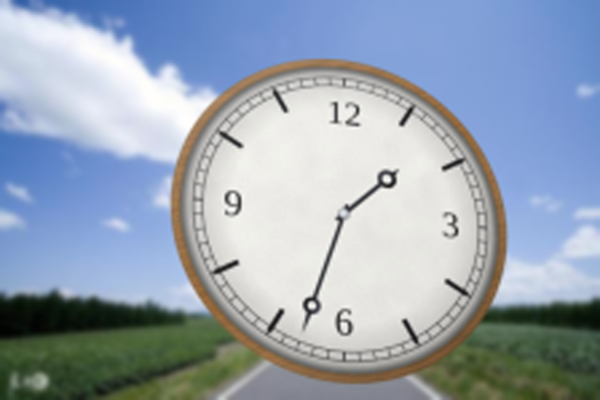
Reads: 1.33
